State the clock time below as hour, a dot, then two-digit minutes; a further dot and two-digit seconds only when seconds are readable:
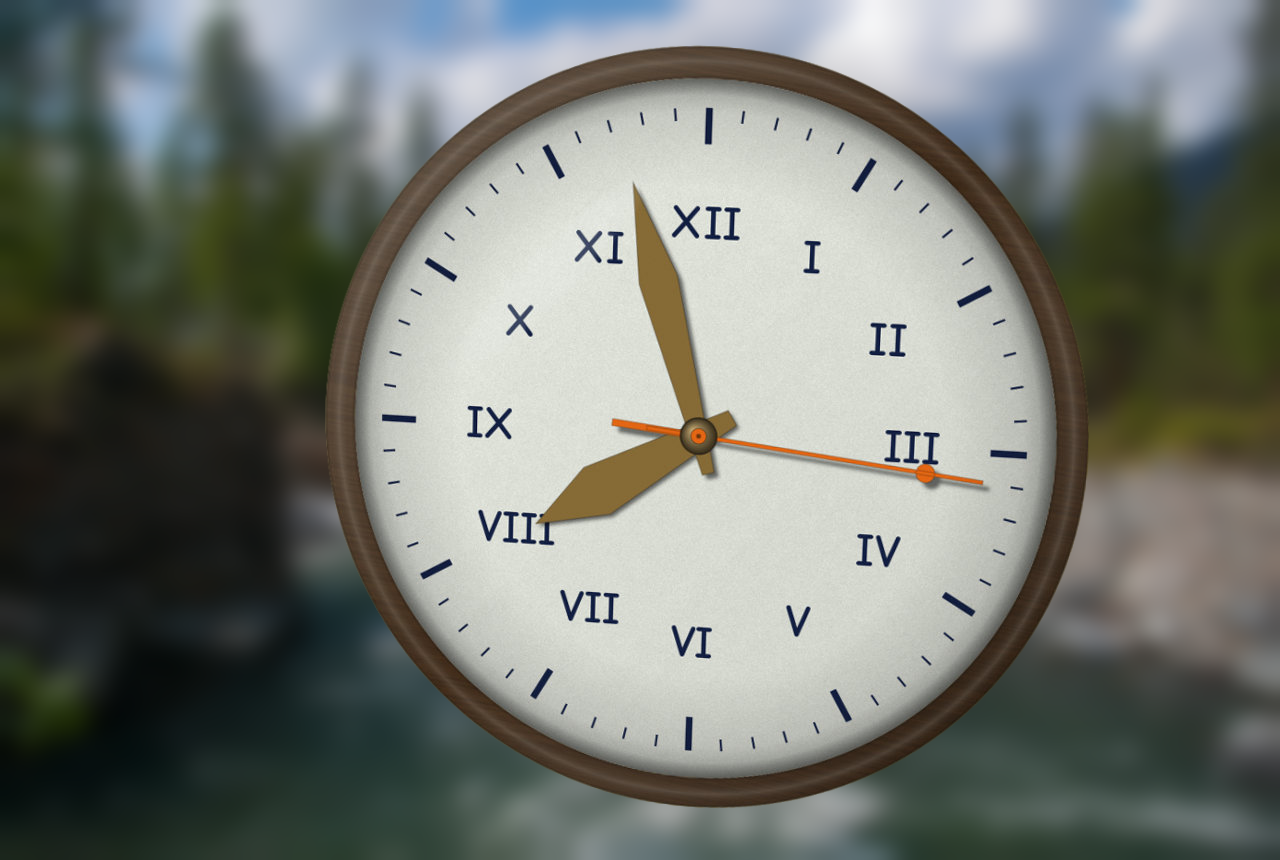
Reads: 7.57.16
